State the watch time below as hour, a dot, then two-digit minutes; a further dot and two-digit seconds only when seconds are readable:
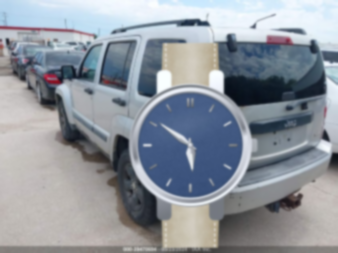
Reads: 5.51
